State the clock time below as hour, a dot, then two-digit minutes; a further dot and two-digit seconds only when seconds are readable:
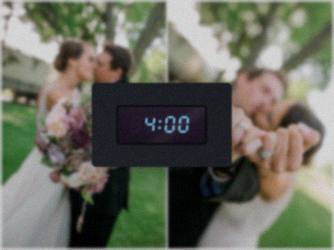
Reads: 4.00
